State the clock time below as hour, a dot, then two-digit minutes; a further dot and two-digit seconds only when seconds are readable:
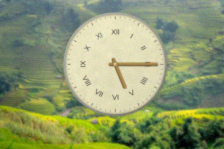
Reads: 5.15
